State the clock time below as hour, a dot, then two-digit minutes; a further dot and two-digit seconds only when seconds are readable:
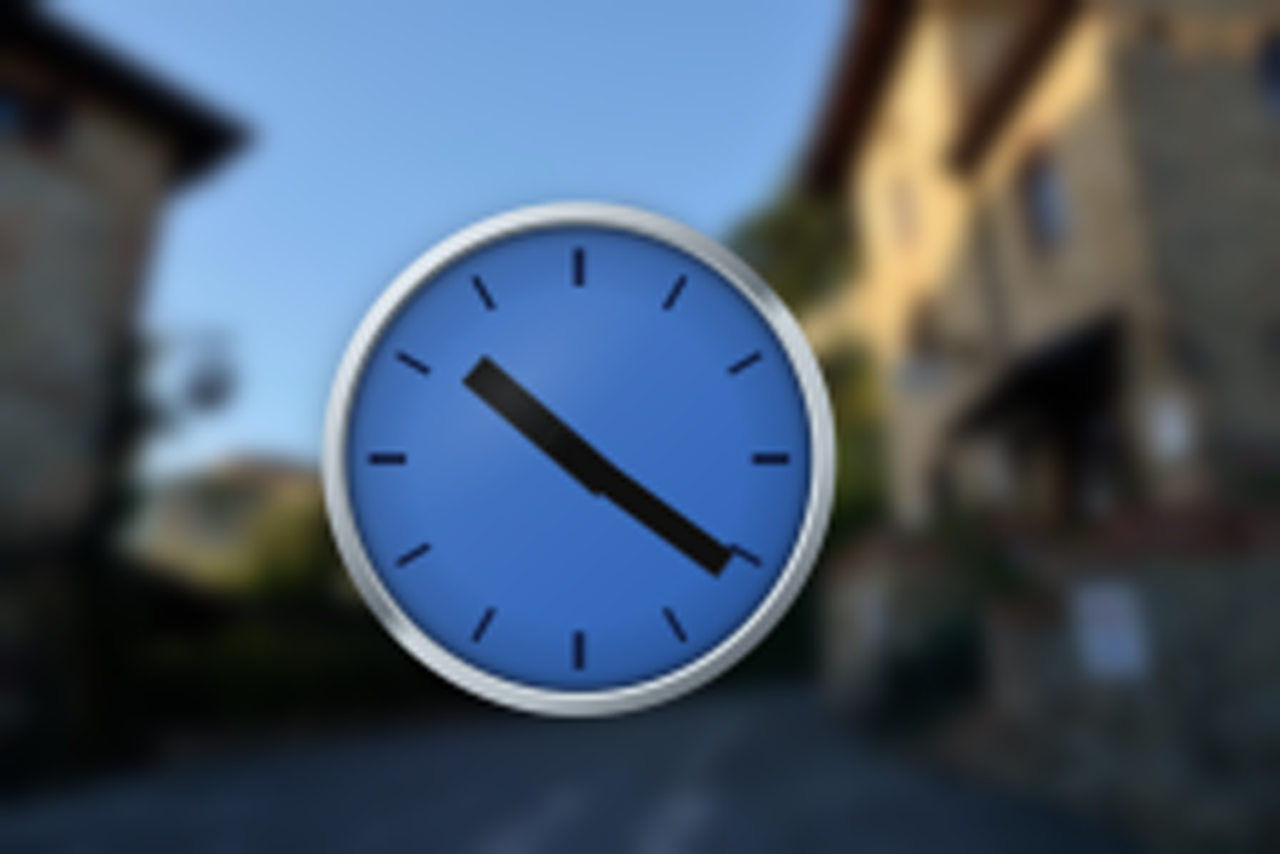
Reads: 10.21
